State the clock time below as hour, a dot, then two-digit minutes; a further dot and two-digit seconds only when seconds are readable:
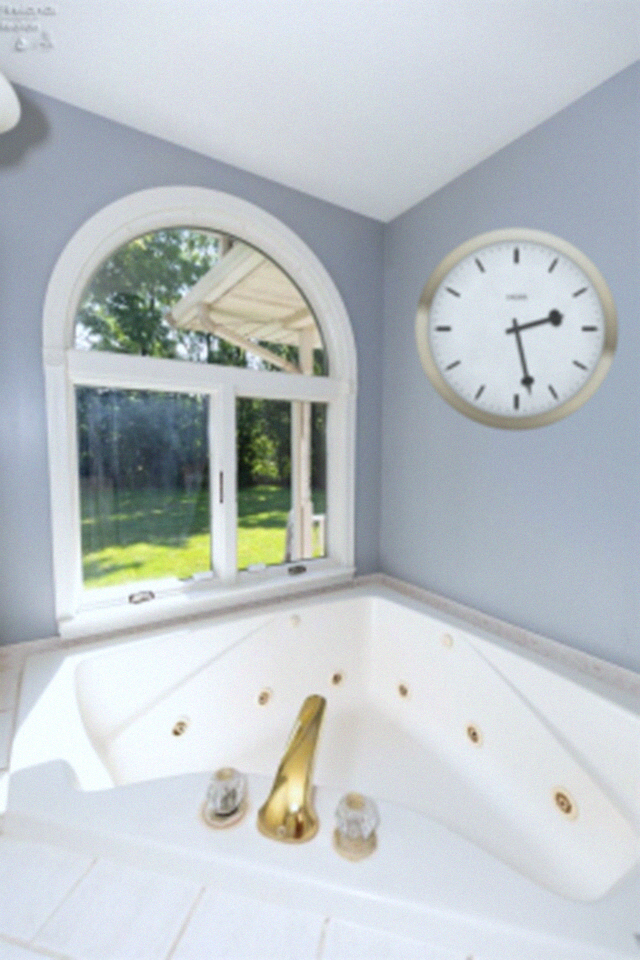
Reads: 2.28
